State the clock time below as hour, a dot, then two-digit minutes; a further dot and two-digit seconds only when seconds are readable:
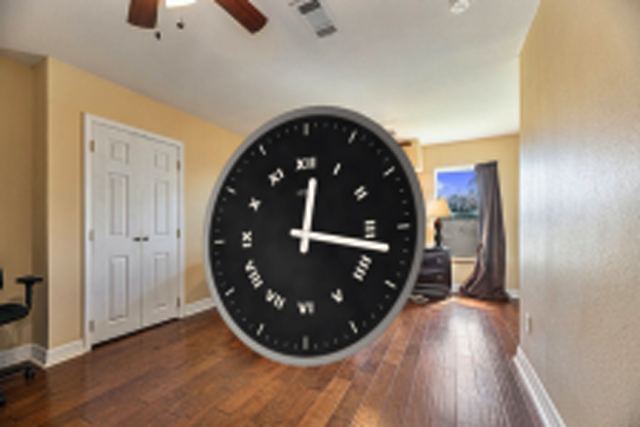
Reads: 12.17
